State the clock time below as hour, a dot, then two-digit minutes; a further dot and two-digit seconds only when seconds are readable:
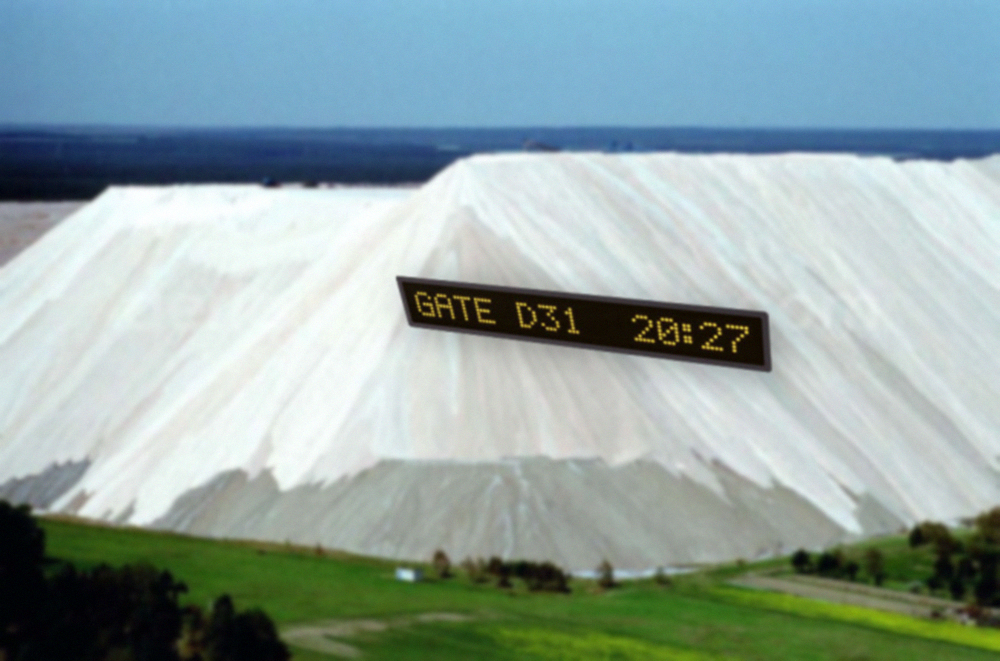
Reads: 20.27
